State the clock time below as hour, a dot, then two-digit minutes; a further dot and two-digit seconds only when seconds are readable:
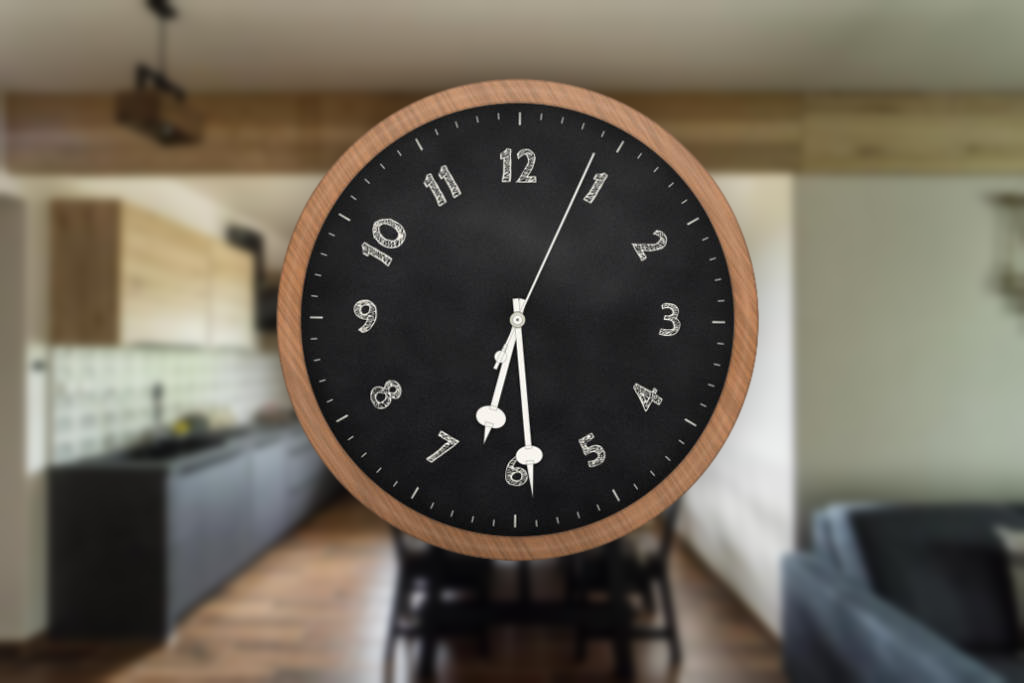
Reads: 6.29.04
